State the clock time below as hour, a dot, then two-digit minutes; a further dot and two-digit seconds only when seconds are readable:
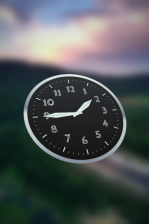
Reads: 1.45
